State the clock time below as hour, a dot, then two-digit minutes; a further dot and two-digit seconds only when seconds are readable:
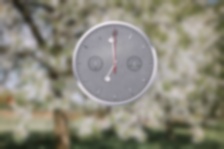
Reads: 6.59
